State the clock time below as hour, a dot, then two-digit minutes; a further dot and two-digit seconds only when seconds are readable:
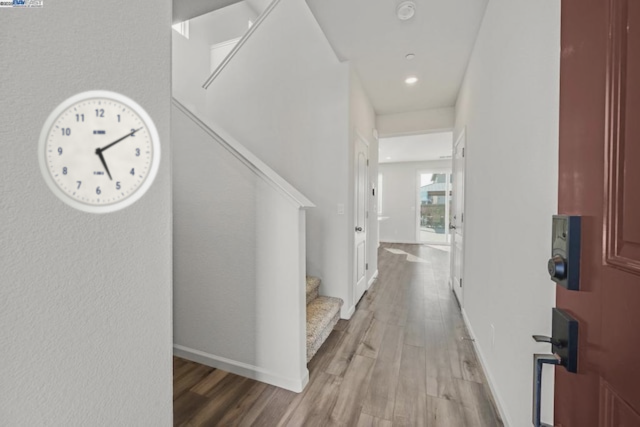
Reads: 5.10
